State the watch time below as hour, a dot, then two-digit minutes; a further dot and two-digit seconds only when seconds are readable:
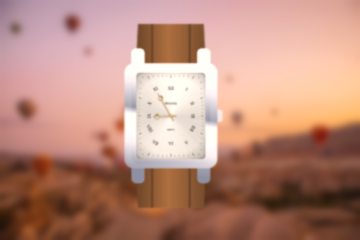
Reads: 8.55
